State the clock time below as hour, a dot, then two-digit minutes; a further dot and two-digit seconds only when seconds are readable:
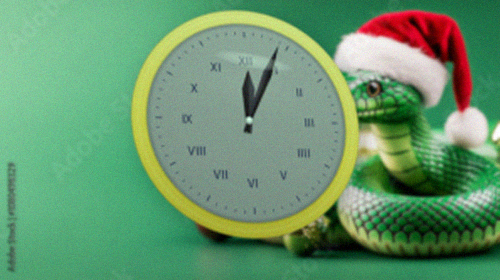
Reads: 12.04
